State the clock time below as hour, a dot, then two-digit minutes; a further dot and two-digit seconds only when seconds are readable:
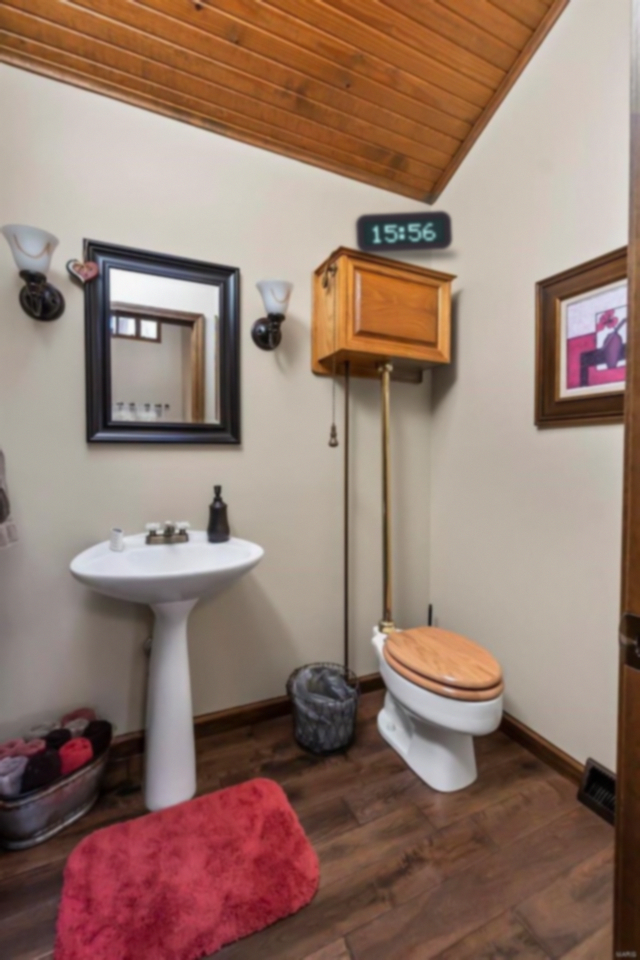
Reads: 15.56
